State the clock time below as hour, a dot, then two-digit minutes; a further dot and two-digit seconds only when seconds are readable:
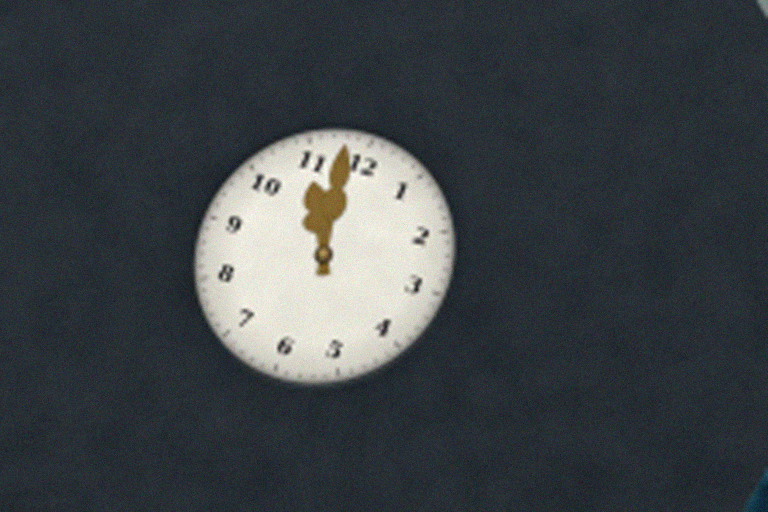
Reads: 10.58
